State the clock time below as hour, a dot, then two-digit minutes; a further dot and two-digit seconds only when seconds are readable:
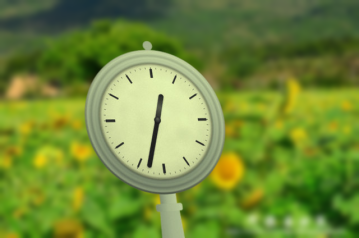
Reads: 12.33
